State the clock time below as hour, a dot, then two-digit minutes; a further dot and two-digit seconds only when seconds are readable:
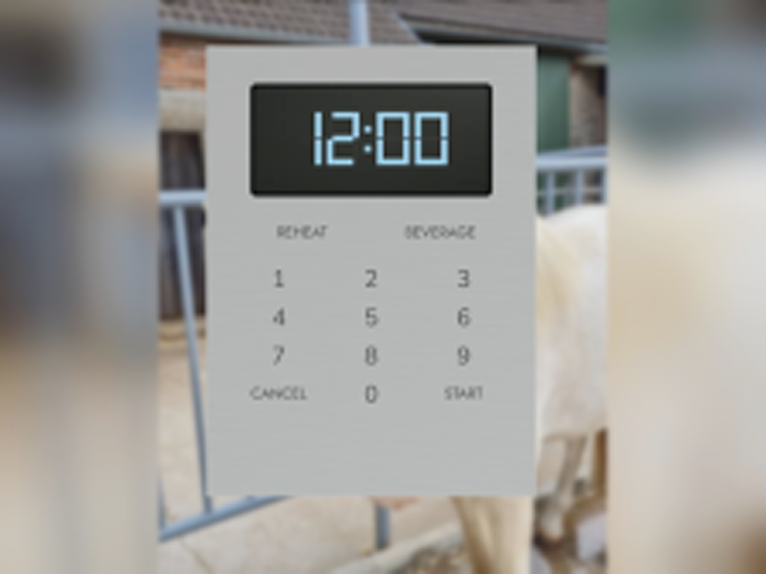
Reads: 12.00
